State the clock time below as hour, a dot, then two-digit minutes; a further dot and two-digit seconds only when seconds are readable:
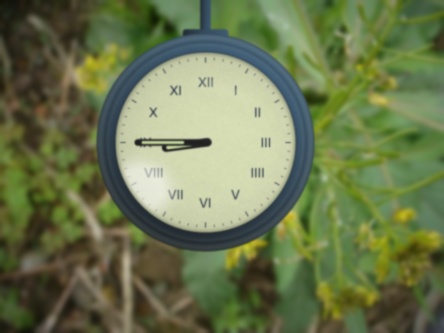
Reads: 8.45
